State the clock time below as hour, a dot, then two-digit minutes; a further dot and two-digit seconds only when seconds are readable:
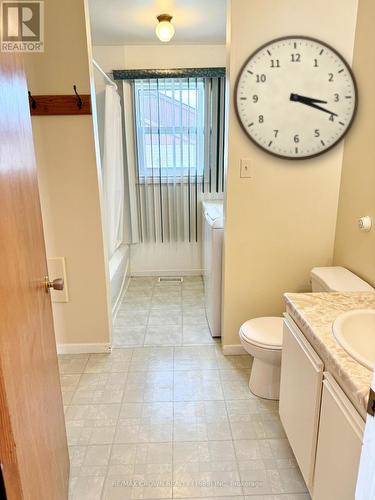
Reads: 3.19
